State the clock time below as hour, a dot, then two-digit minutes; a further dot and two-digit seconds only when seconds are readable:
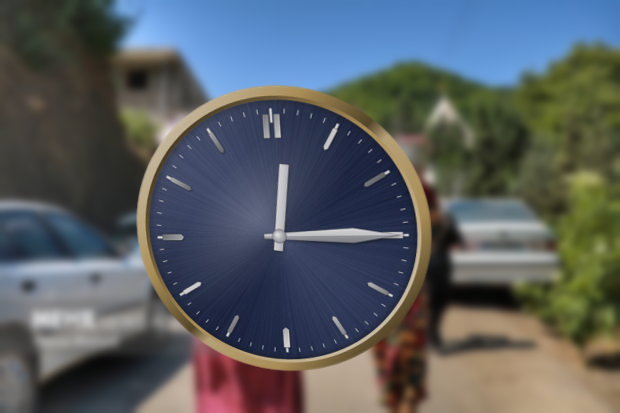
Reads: 12.15
